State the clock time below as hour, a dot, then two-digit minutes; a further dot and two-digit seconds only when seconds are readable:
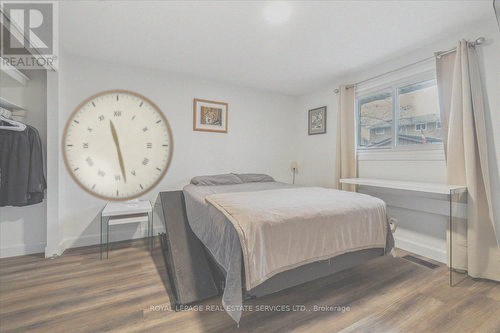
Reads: 11.28
